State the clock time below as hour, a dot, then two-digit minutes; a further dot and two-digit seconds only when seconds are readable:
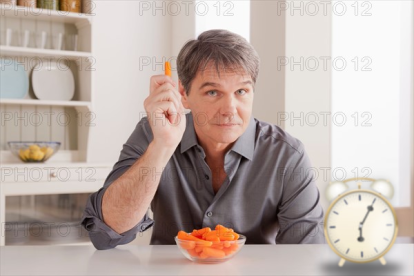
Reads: 6.05
